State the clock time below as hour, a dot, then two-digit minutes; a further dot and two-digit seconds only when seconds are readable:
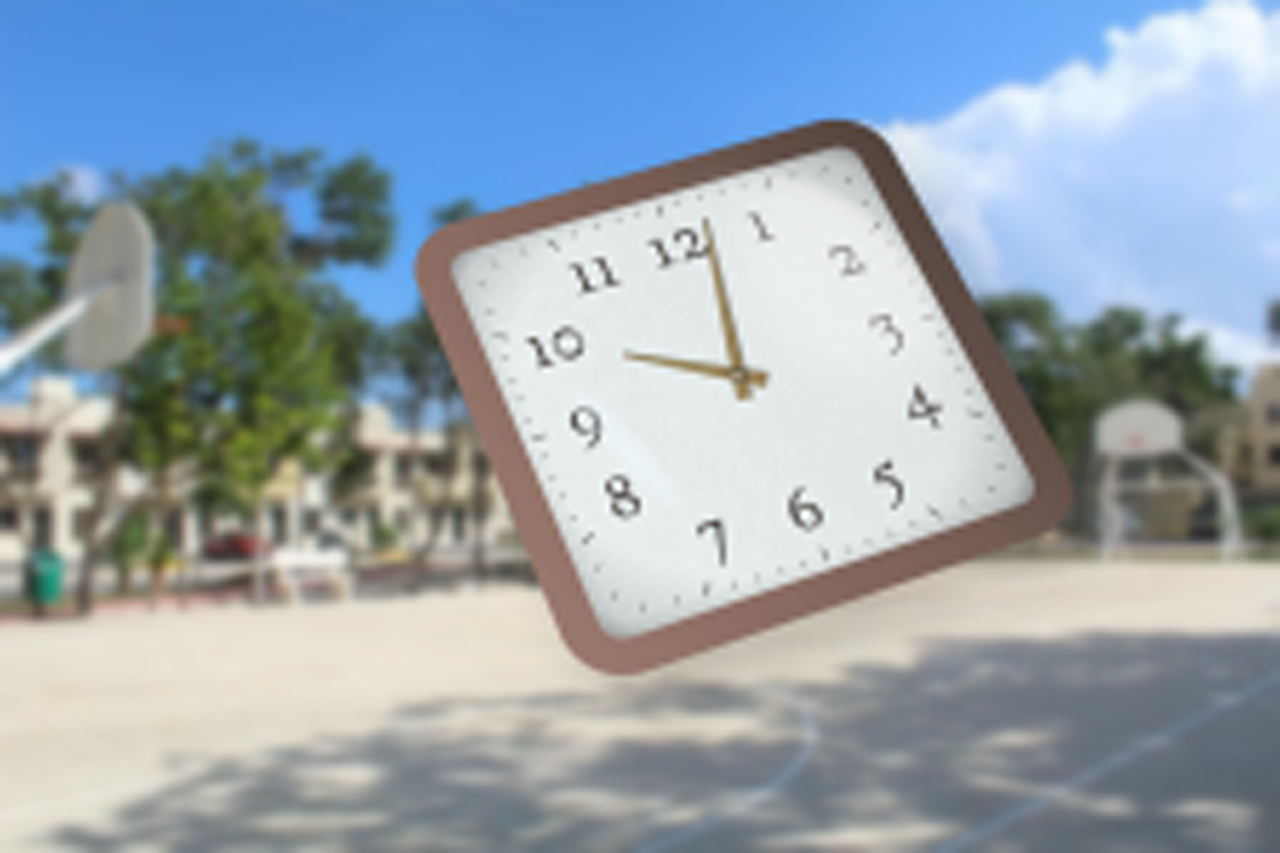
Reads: 10.02
